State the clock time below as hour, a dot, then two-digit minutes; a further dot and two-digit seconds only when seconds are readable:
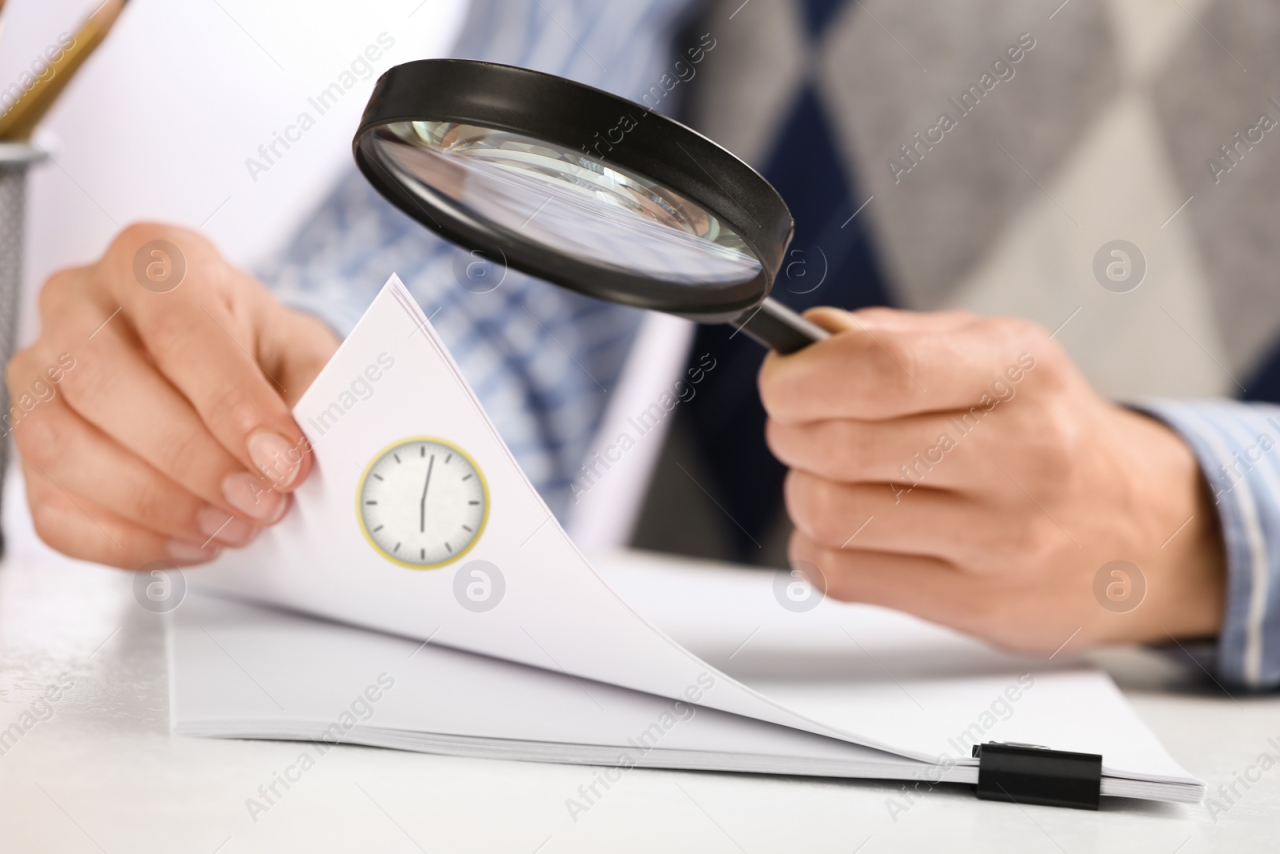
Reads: 6.02
